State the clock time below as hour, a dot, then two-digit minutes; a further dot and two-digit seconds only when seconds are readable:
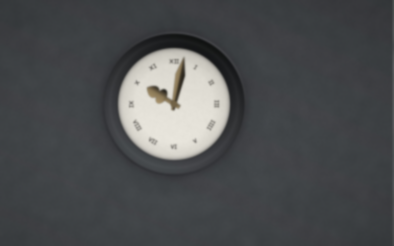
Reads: 10.02
